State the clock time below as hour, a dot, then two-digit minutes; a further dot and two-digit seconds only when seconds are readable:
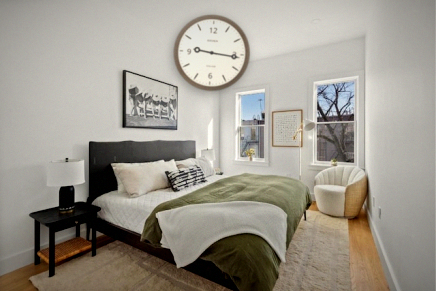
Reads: 9.16
